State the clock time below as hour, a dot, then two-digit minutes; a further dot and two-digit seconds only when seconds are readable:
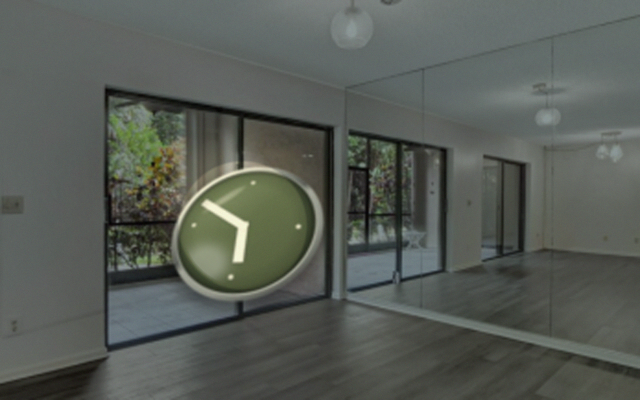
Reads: 5.50
